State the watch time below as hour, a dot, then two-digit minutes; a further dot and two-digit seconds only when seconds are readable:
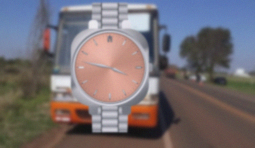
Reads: 3.47
